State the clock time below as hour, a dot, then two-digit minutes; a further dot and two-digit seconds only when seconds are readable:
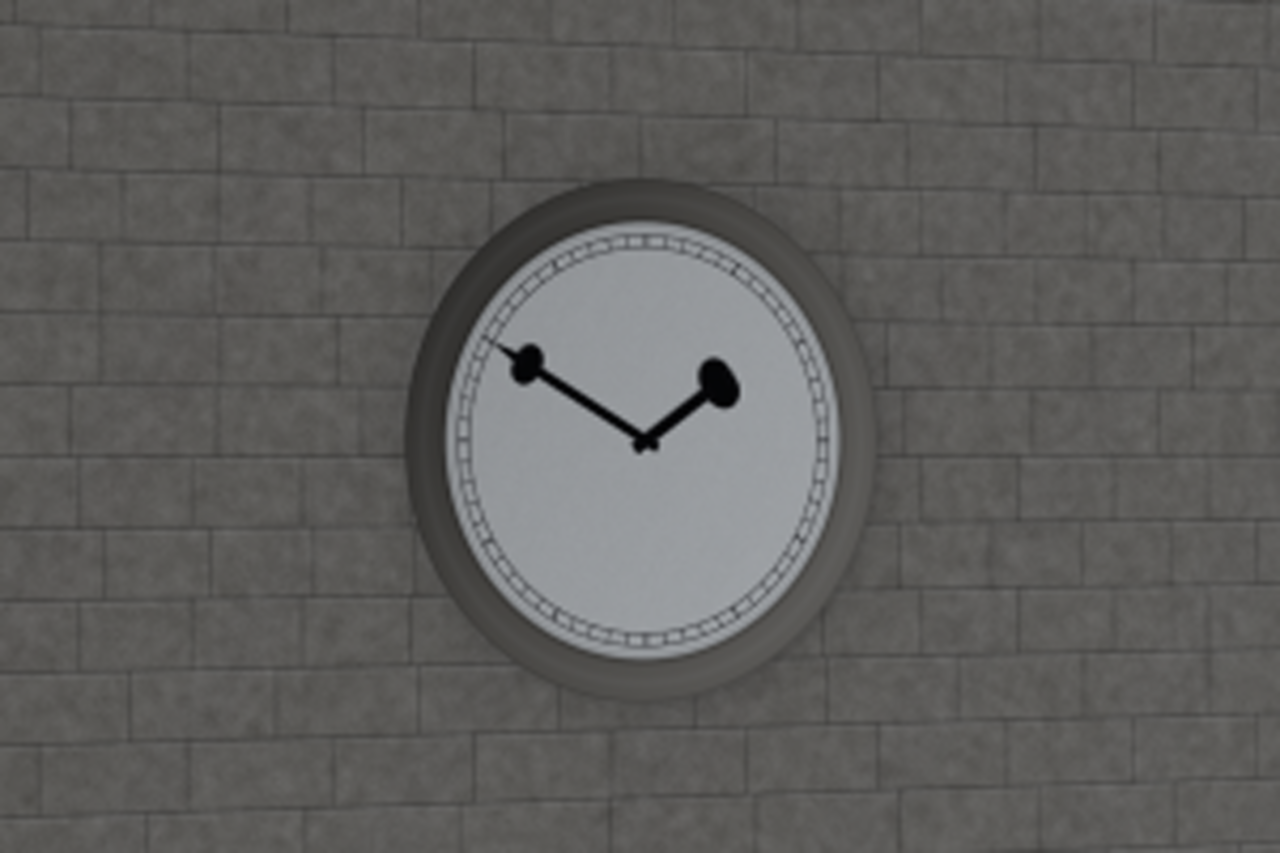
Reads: 1.50
